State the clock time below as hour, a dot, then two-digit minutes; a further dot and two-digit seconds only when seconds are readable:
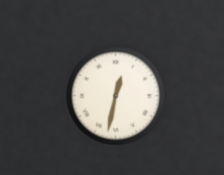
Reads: 12.32
